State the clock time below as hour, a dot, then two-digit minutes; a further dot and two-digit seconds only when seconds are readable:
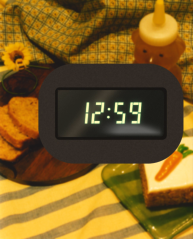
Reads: 12.59
